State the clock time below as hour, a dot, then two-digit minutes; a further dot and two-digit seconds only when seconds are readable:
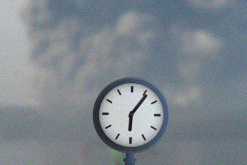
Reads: 6.06
